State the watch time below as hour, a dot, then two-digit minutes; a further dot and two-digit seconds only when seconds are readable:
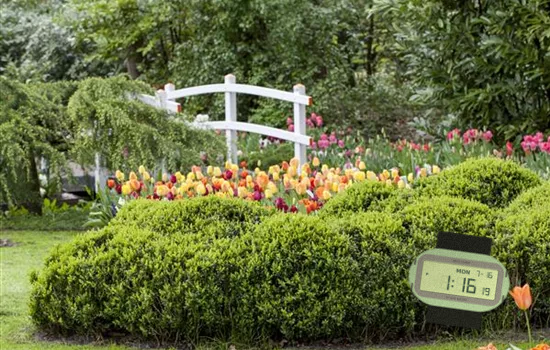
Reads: 1.16
